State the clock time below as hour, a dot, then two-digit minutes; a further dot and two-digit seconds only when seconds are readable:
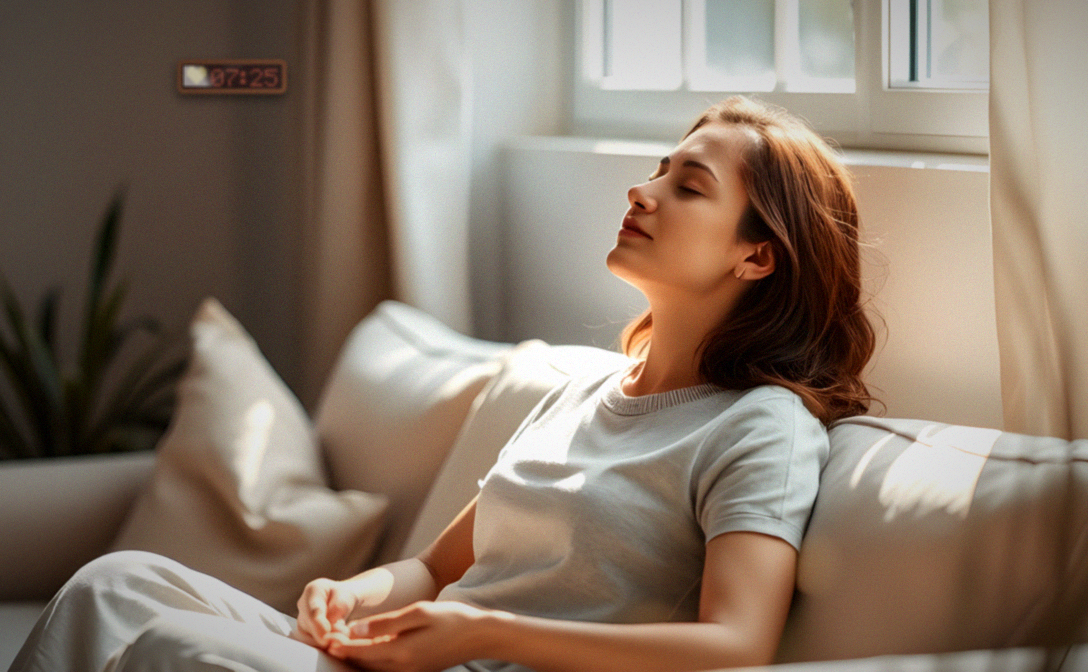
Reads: 7.25
